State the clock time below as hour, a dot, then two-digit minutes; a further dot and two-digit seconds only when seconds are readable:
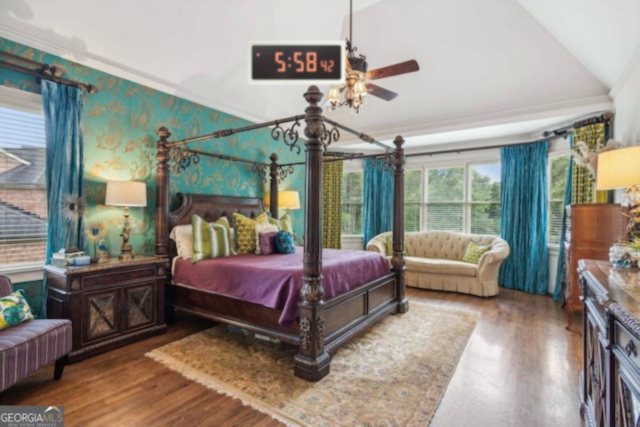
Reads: 5.58.42
